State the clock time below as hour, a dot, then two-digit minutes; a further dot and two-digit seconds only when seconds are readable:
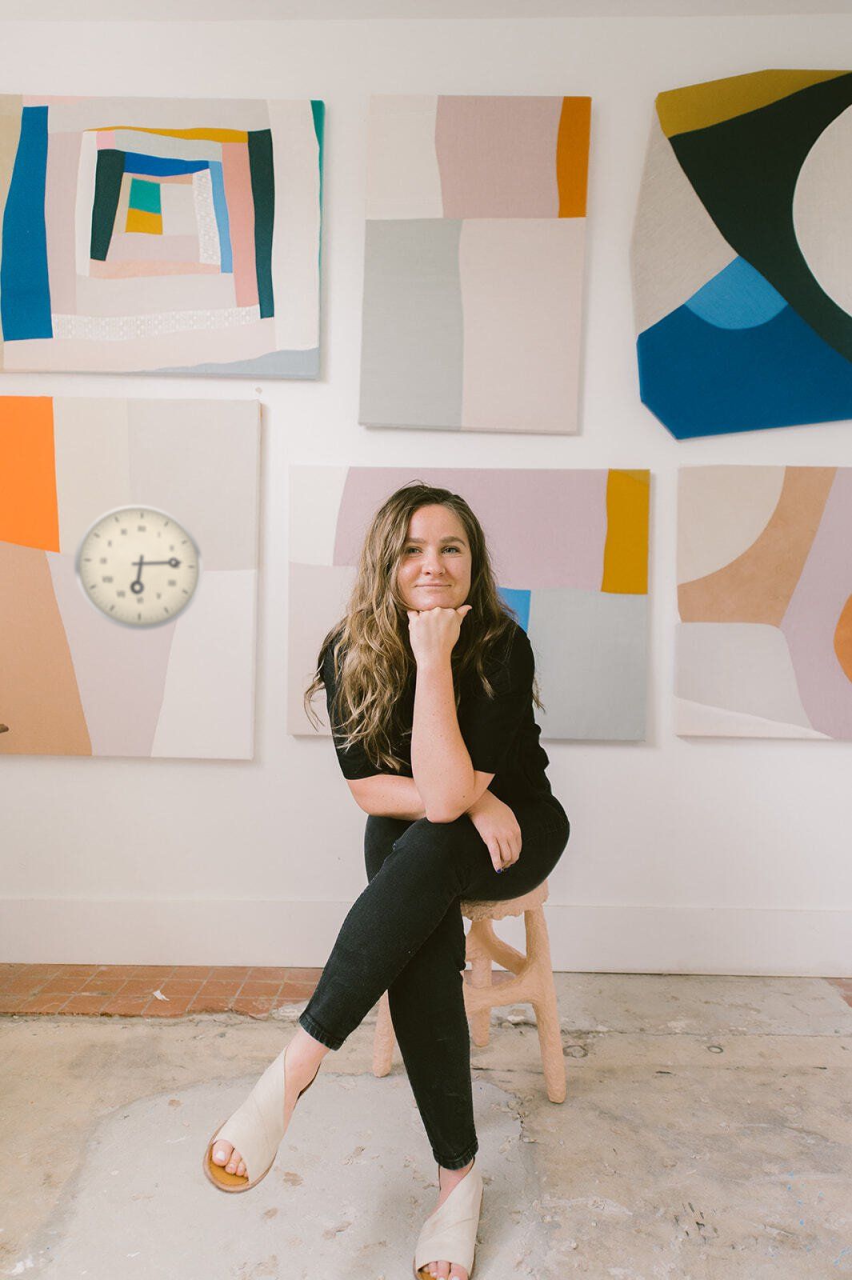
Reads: 6.14
